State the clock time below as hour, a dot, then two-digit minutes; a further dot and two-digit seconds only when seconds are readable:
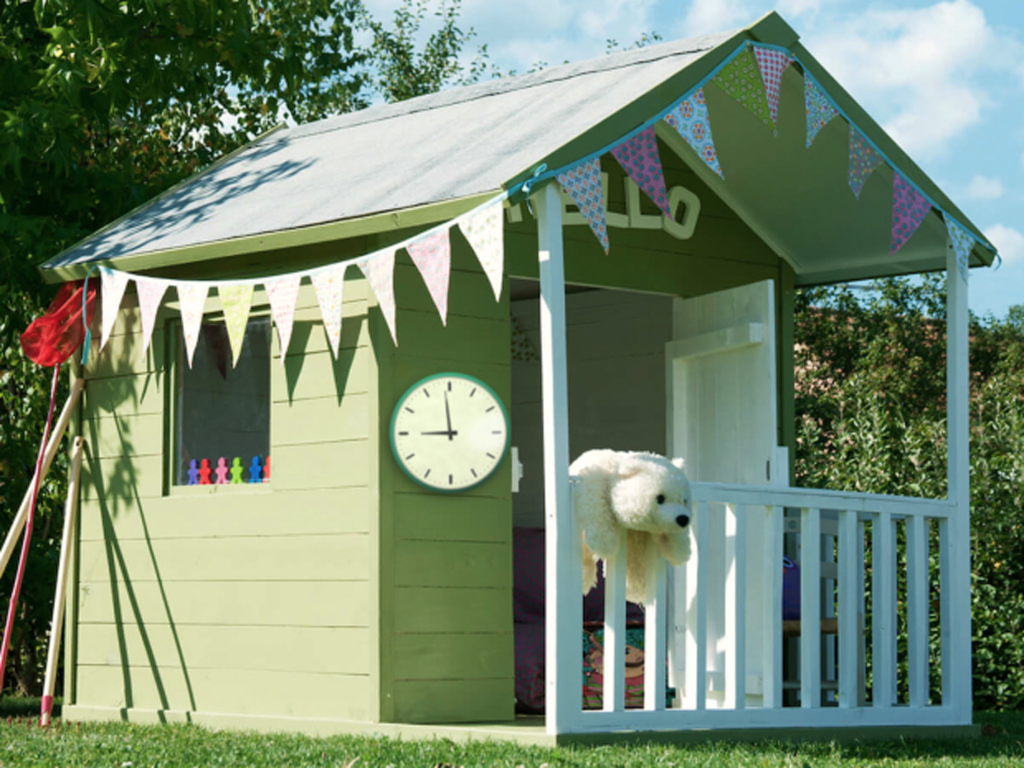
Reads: 8.59
